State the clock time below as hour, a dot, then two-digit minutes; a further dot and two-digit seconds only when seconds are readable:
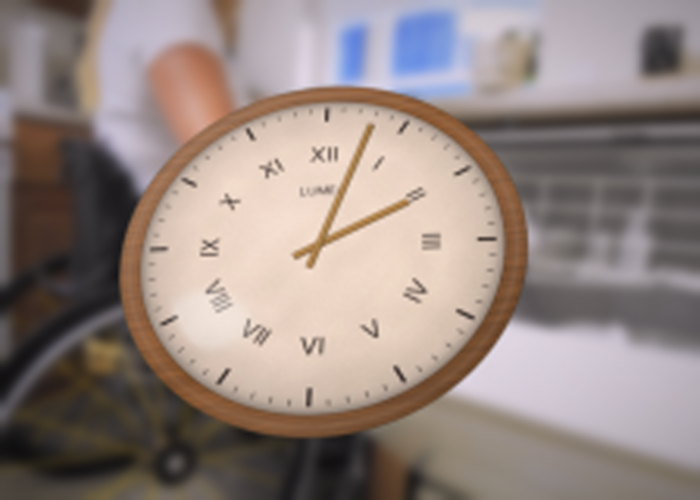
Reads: 2.03
